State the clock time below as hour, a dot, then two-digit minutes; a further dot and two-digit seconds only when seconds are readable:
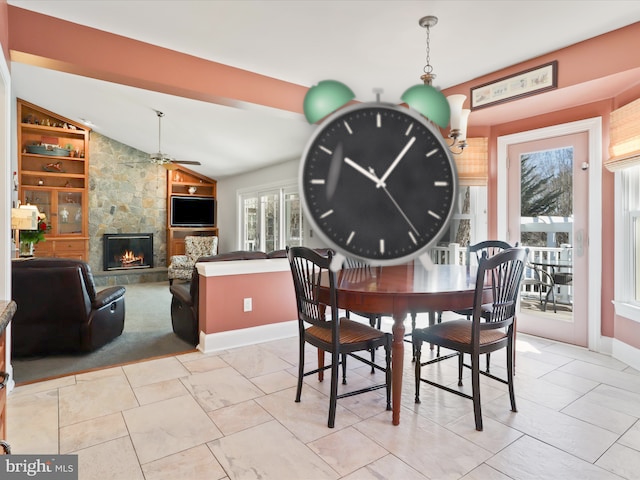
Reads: 10.06.24
